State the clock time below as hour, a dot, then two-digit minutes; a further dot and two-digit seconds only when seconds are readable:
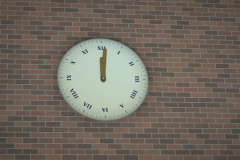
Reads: 12.01
